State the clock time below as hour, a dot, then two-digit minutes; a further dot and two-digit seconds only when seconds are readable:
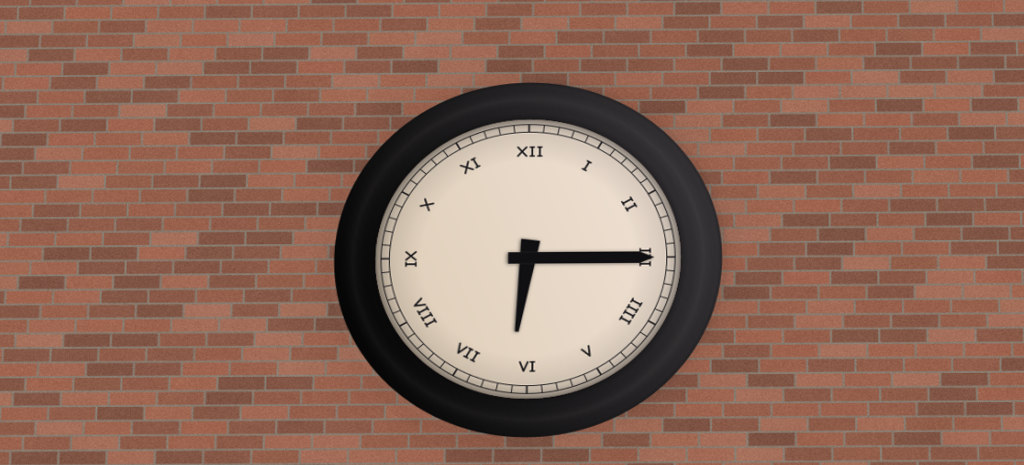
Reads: 6.15
